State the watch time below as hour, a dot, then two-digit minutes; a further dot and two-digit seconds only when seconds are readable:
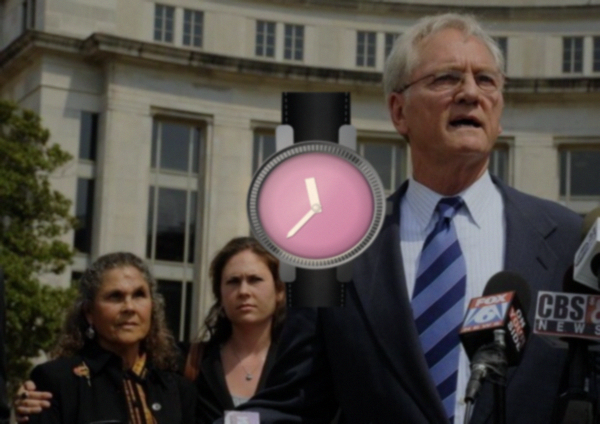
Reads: 11.37
